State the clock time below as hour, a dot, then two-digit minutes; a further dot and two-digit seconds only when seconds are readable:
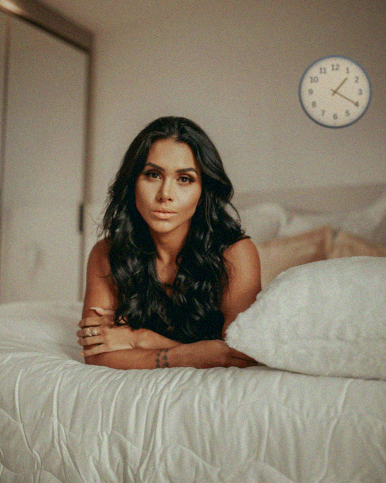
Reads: 1.20
